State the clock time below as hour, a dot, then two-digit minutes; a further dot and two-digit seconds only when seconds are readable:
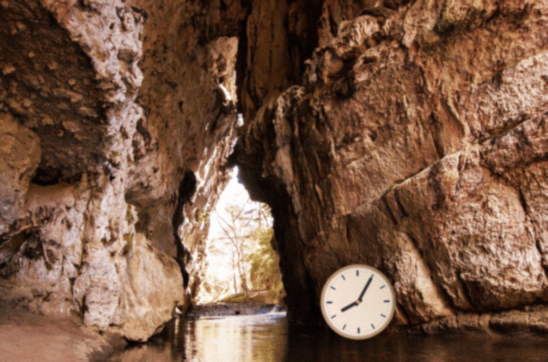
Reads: 8.05
